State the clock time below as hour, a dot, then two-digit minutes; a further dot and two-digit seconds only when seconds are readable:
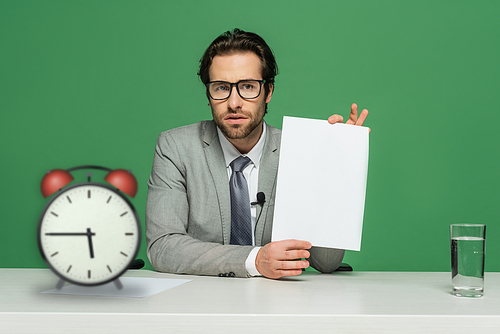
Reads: 5.45
